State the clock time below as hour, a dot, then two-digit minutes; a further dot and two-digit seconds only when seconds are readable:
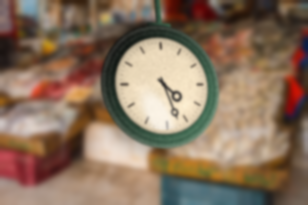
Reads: 4.27
